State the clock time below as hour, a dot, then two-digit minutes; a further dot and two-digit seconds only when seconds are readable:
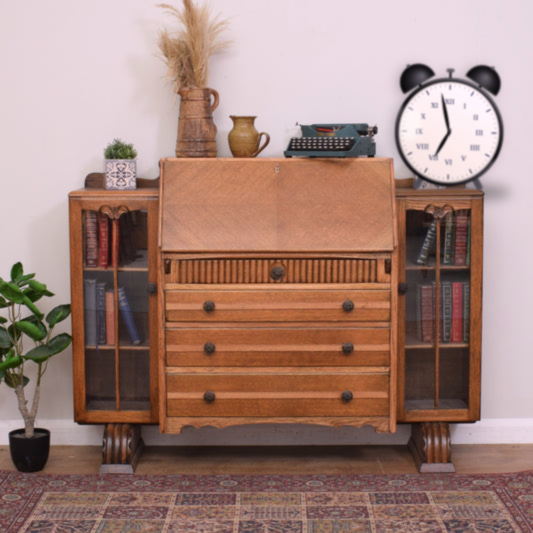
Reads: 6.58
